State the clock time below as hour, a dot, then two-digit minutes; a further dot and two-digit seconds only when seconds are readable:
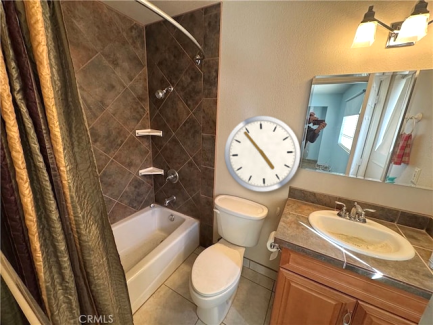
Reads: 4.54
